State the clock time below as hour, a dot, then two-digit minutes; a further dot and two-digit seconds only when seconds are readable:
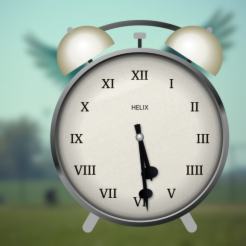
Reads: 5.29
